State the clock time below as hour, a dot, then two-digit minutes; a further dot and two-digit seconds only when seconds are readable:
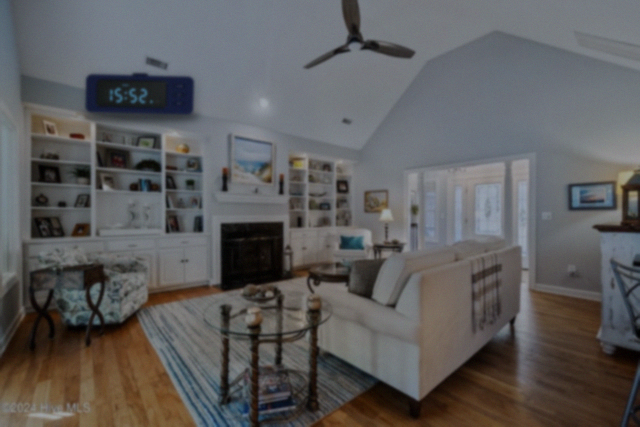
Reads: 15.52
